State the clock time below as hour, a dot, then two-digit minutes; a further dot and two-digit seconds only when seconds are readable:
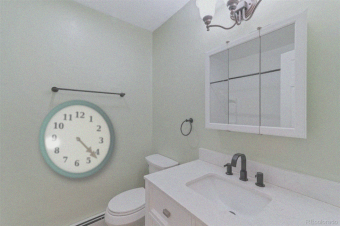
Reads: 4.22
